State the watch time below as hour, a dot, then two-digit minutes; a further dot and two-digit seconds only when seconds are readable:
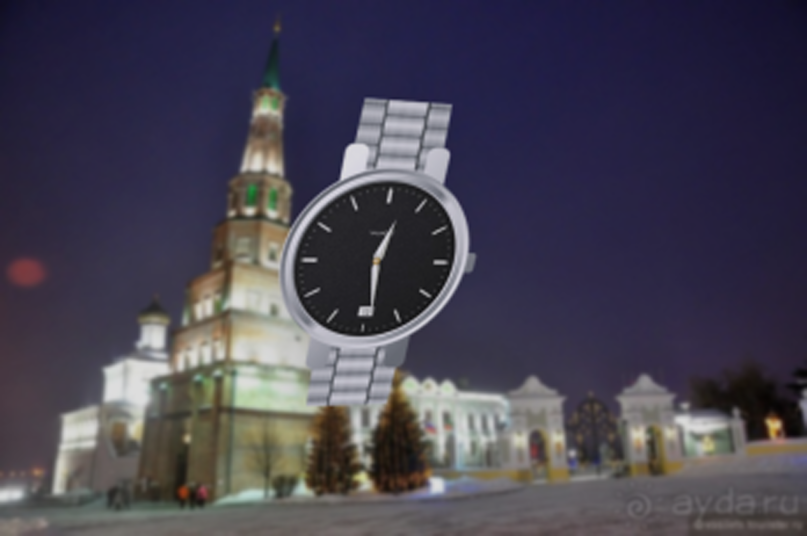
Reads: 12.29
